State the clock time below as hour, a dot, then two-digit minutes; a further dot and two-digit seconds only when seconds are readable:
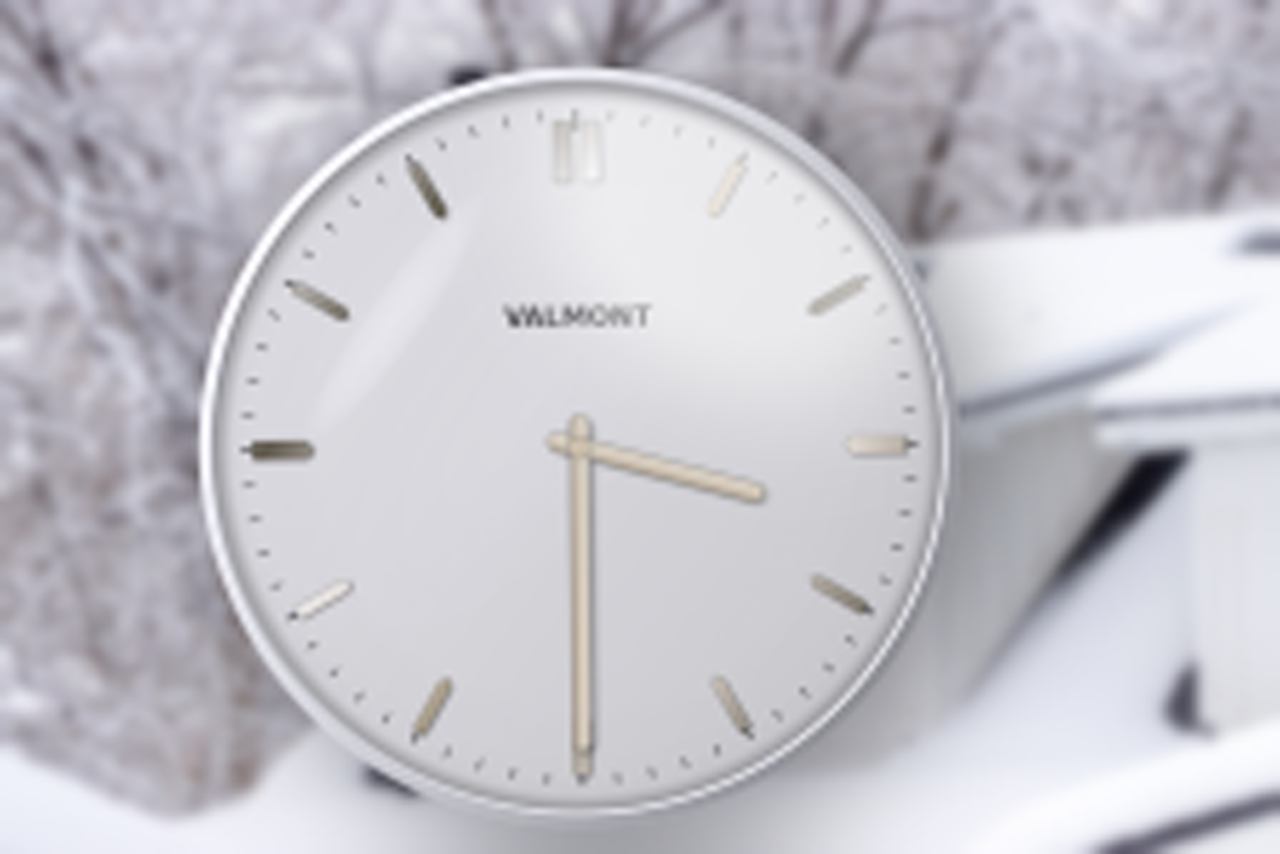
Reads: 3.30
